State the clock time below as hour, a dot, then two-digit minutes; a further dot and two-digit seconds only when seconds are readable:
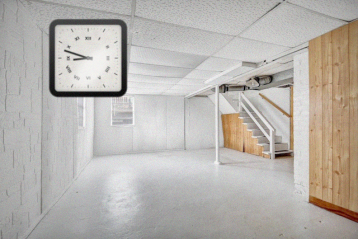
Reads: 8.48
